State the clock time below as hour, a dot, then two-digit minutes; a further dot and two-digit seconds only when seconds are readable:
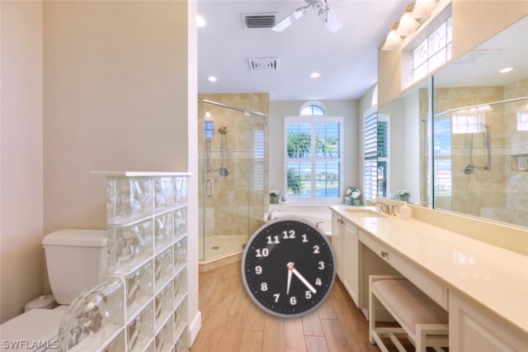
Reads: 6.23
